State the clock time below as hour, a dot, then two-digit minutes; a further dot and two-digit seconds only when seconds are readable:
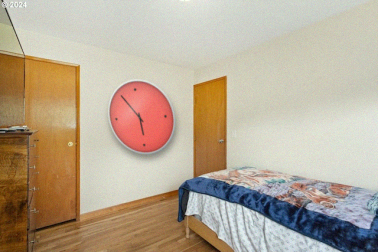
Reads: 5.54
